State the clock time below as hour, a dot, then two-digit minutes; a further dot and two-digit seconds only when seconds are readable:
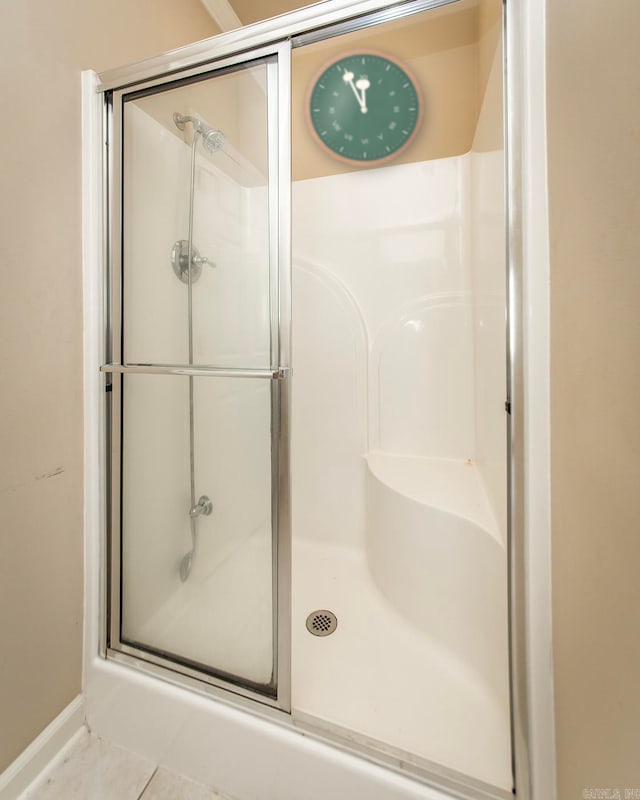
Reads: 11.56
